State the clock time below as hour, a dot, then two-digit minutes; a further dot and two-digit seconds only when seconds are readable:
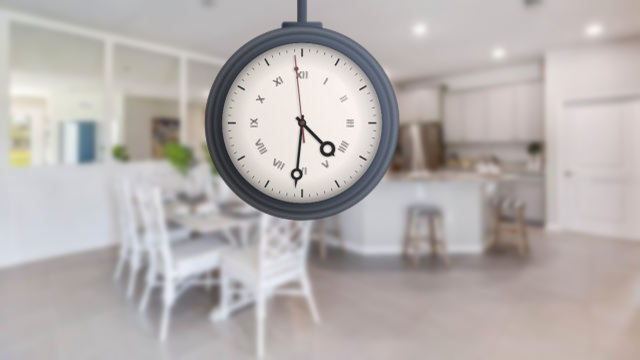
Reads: 4.30.59
